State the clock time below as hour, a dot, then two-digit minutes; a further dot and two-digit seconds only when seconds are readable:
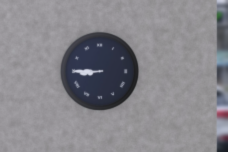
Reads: 8.45
